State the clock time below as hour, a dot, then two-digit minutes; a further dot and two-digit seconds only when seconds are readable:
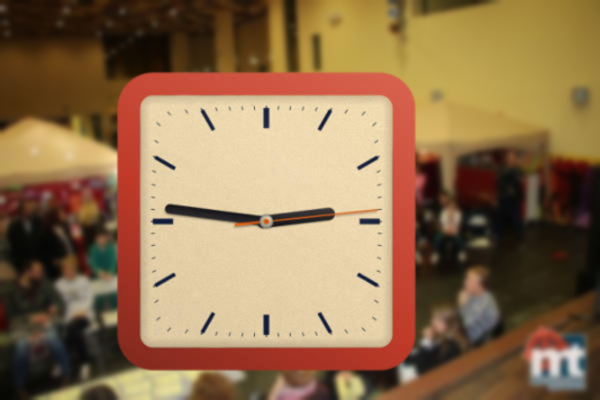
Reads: 2.46.14
